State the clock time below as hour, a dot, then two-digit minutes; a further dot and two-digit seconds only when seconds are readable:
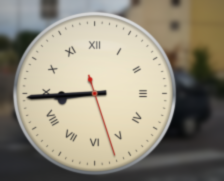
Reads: 8.44.27
